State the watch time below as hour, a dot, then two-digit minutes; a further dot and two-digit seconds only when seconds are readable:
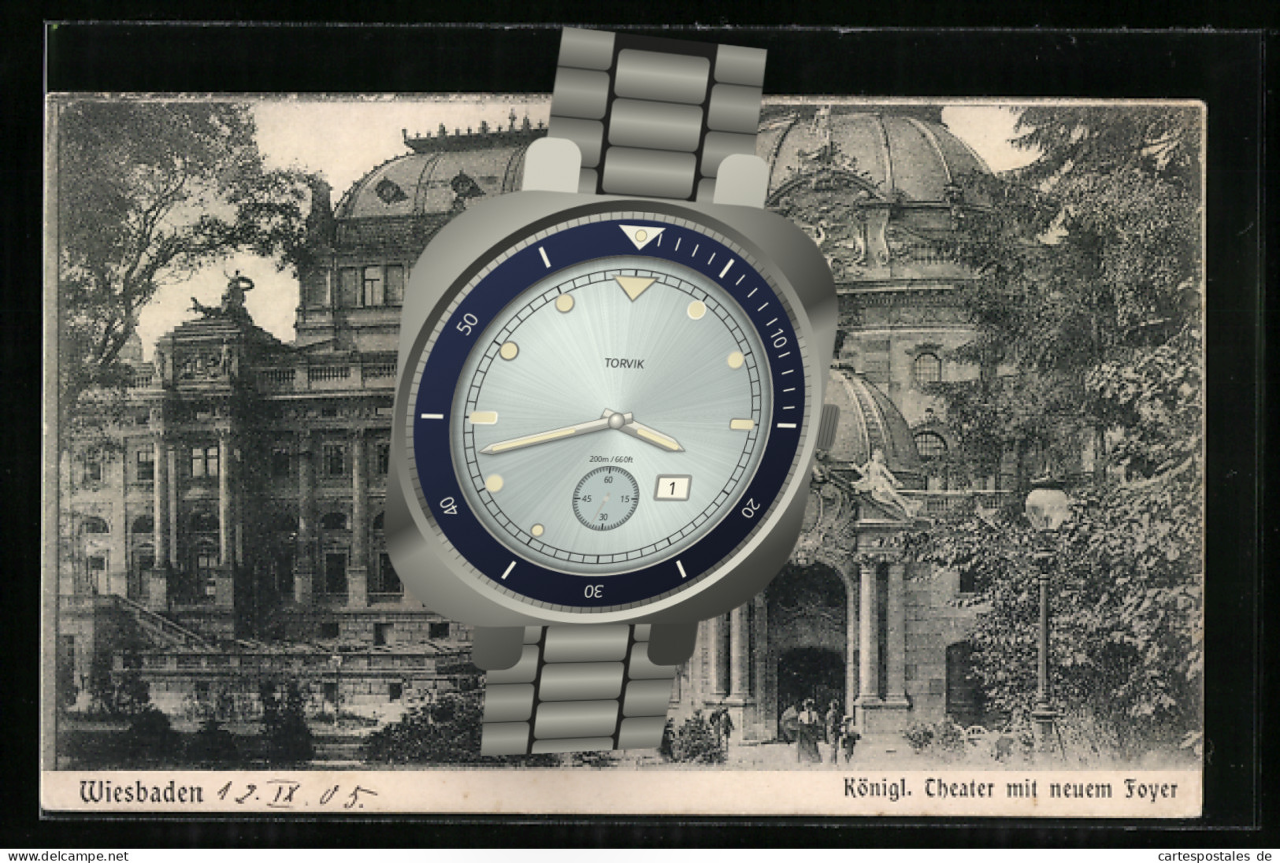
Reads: 3.42.34
